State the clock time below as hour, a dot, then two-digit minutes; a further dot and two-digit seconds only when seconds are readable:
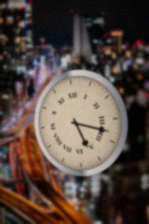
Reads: 5.18
